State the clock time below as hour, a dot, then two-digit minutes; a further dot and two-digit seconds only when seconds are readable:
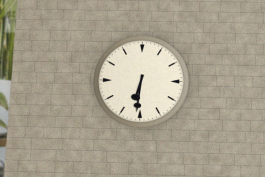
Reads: 6.31
